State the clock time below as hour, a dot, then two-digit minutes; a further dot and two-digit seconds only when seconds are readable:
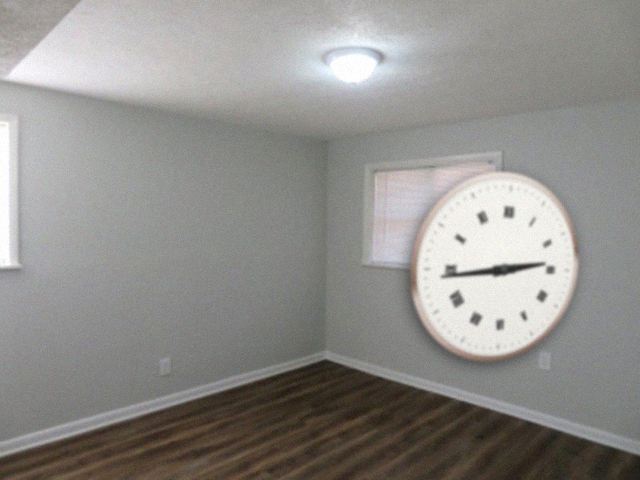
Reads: 2.44
